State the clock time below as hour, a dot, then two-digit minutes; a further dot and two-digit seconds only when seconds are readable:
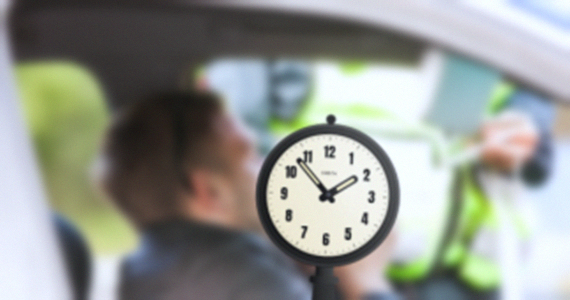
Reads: 1.53
